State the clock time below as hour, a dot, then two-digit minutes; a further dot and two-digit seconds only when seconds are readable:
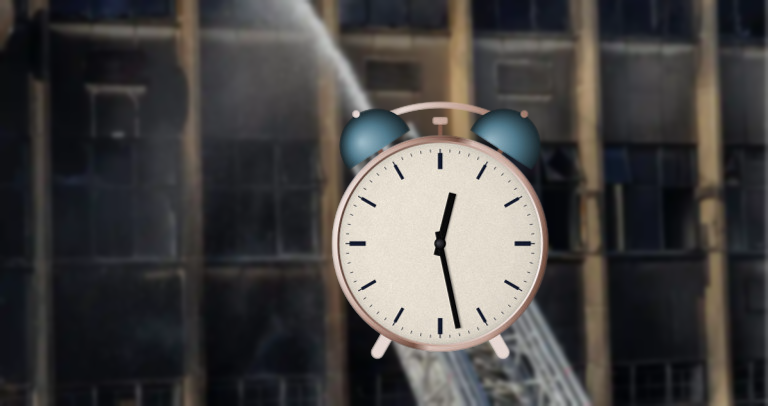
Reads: 12.28
